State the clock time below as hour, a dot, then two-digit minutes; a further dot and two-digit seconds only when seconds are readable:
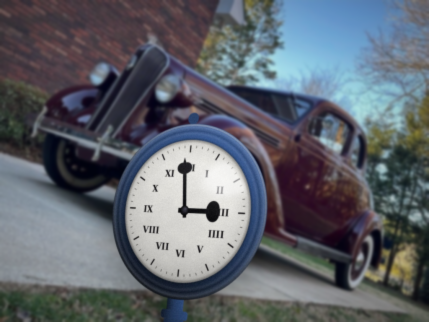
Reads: 2.59
